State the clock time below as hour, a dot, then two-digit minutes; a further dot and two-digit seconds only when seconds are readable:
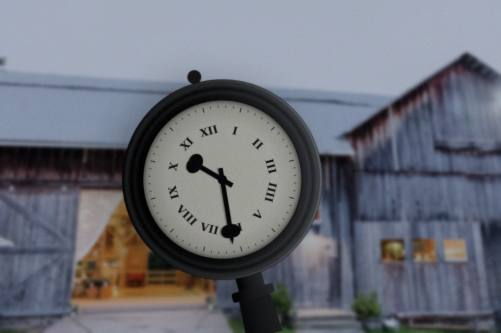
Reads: 10.31
